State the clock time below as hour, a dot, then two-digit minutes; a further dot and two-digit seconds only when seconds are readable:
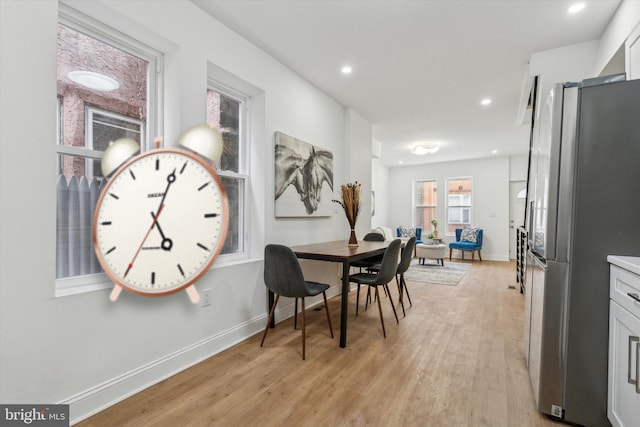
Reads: 5.03.35
